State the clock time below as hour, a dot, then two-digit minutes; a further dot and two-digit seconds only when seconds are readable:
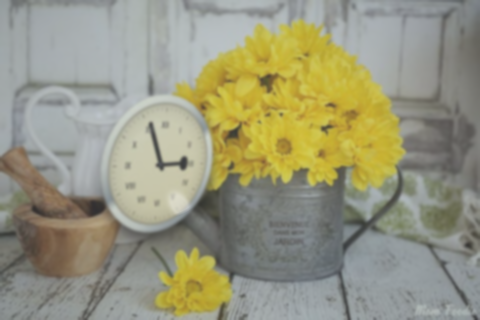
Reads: 2.56
